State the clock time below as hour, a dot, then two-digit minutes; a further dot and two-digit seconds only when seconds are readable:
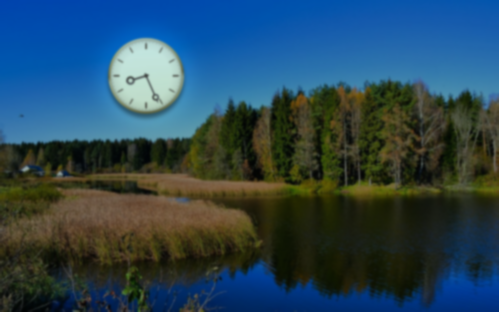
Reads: 8.26
